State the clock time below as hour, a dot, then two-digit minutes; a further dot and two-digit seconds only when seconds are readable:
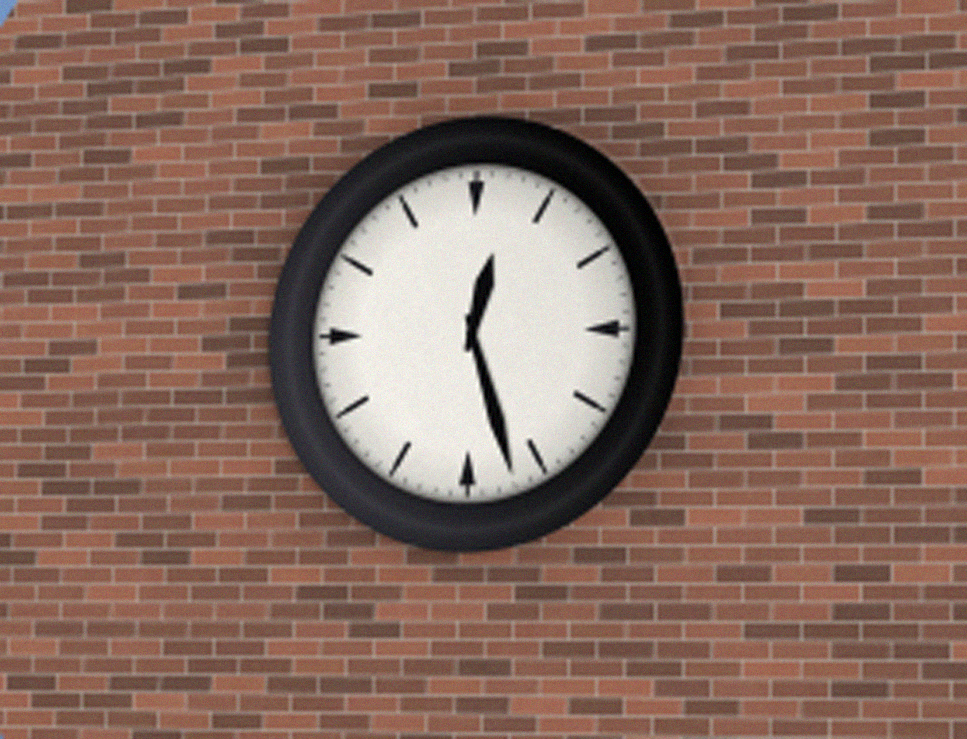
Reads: 12.27
